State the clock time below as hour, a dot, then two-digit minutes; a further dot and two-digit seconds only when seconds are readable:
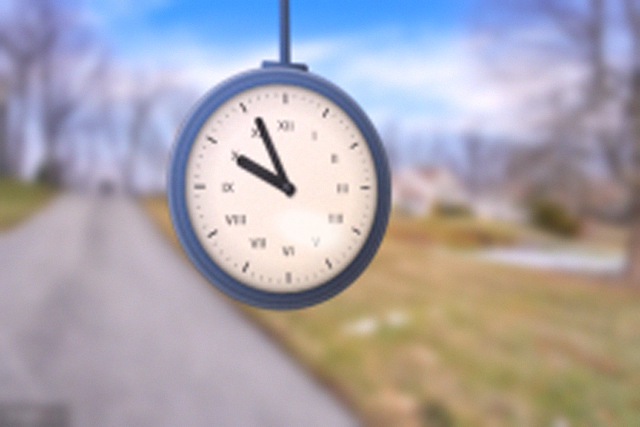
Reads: 9.56
